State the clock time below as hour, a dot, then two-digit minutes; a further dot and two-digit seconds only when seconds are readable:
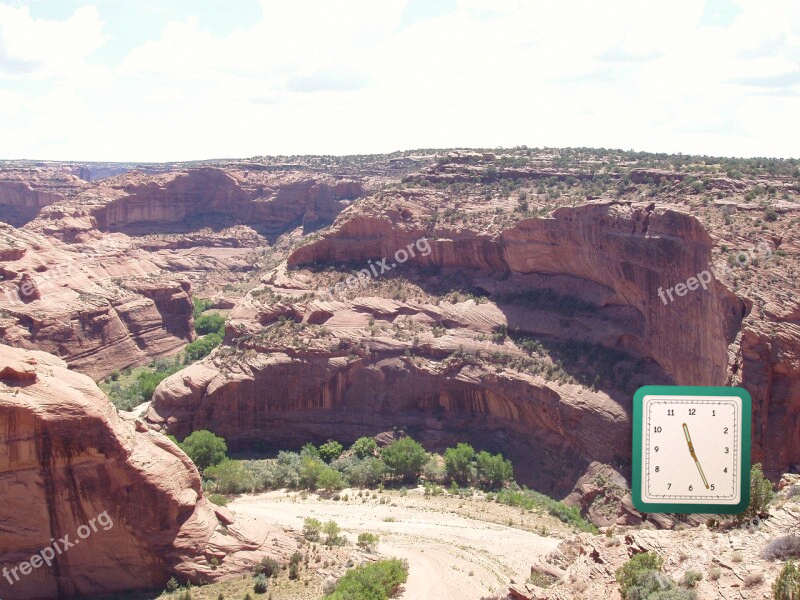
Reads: 11.26
